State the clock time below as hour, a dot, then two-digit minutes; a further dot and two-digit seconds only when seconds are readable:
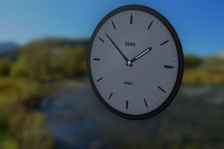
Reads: 1.52
